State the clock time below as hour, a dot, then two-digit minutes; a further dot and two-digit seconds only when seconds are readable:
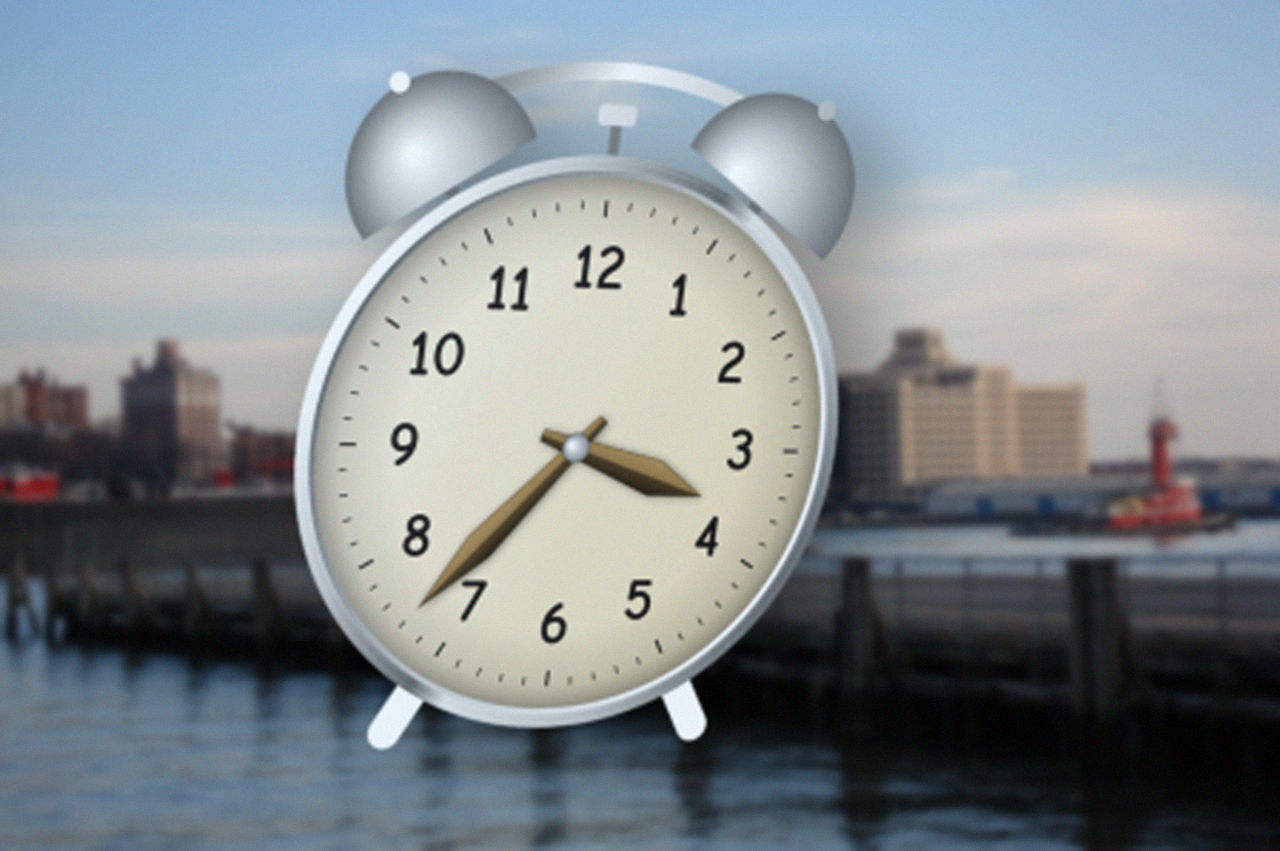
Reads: 3.37
